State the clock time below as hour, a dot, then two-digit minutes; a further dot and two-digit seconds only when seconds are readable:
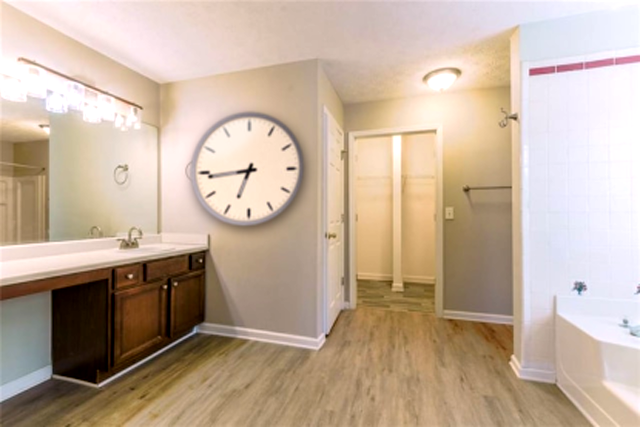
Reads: 6.44
